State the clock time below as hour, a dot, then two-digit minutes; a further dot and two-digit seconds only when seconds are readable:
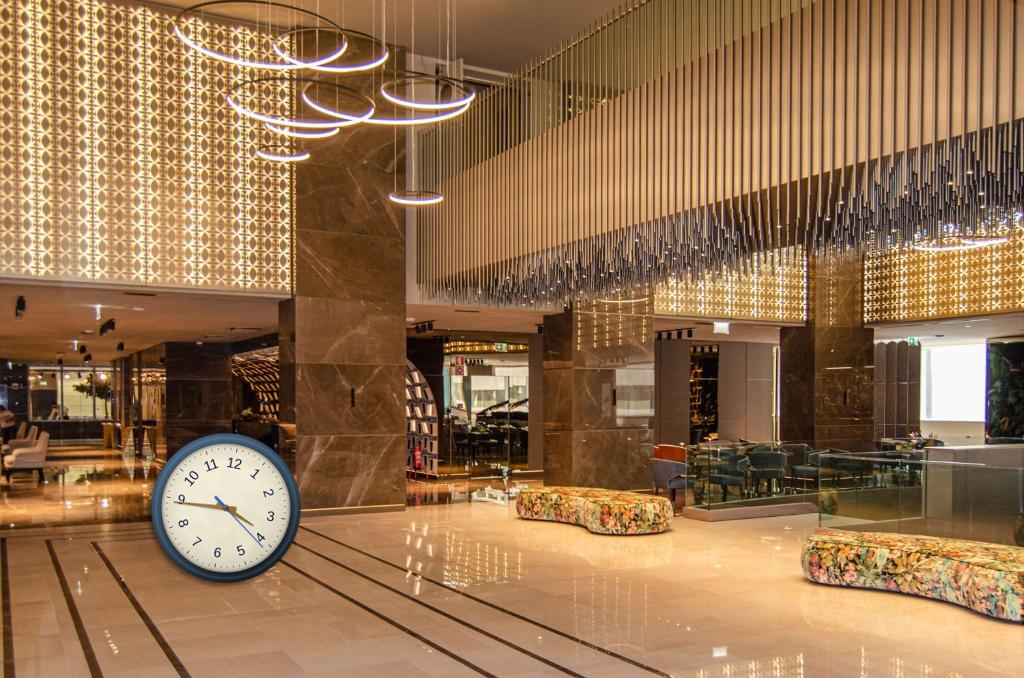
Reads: 3.44.21
